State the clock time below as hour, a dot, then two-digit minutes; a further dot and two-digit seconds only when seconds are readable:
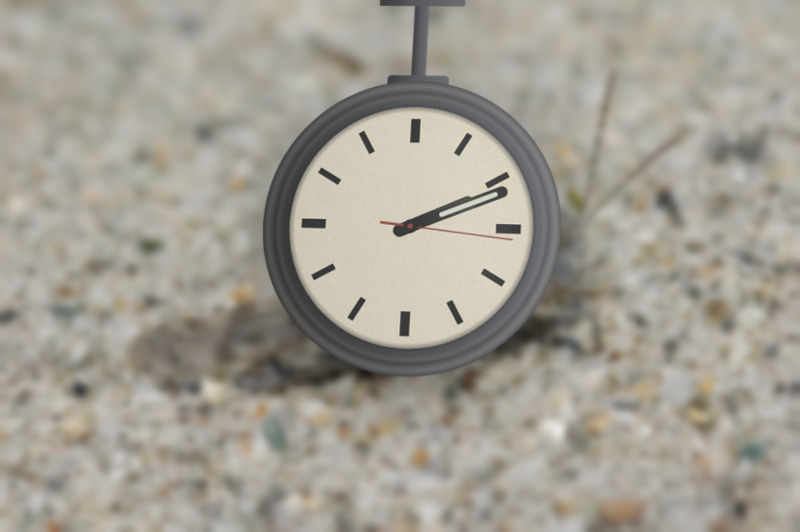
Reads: 2.11.16
